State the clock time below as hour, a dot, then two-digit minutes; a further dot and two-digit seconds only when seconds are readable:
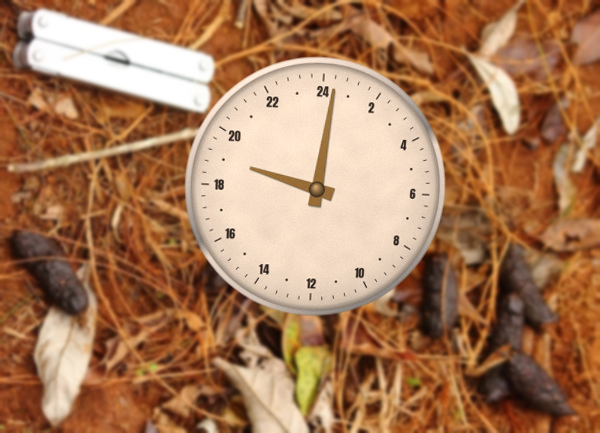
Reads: 19.01
